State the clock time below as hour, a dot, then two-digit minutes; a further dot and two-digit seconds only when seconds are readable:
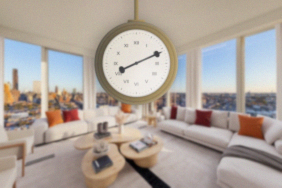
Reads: 8.11
